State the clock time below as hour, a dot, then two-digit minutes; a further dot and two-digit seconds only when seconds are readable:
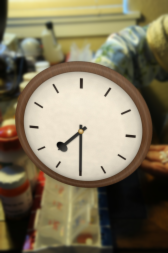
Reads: 7.30
